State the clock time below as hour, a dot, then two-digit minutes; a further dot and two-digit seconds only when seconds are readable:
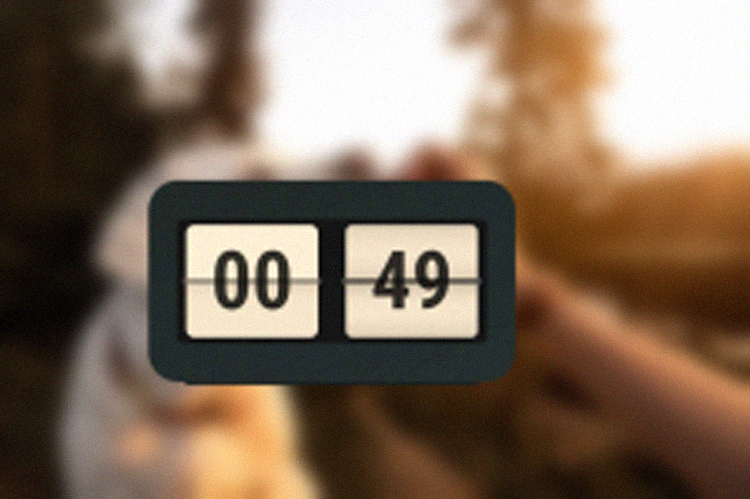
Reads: 0.49
